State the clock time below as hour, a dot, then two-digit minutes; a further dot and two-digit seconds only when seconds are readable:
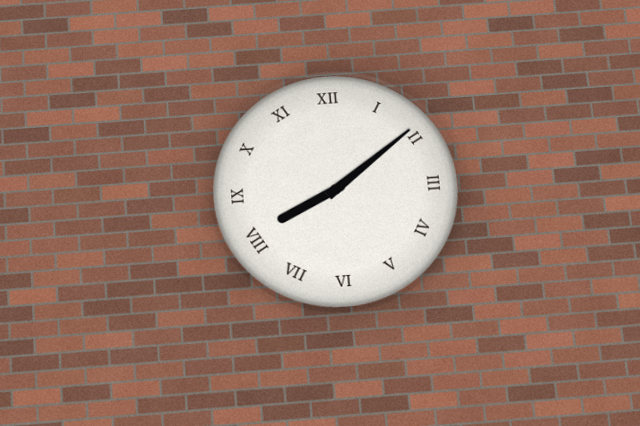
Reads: 8.09
